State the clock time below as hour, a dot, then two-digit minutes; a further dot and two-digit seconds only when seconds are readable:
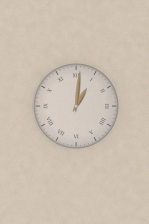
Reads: 1.01
